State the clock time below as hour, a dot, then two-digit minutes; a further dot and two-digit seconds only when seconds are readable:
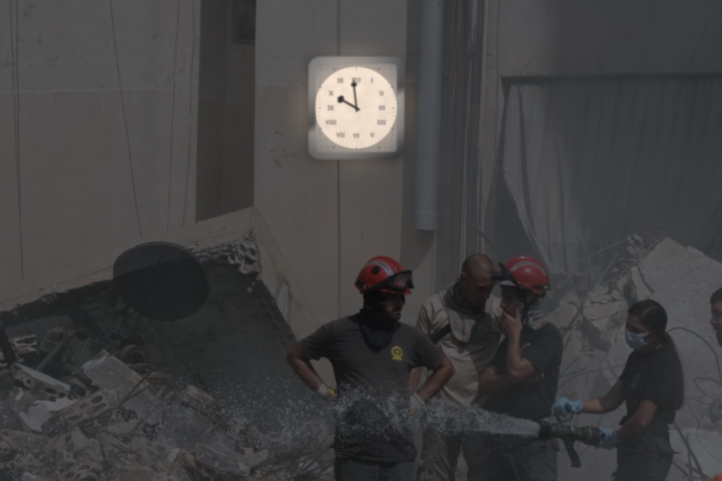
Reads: 9.59
